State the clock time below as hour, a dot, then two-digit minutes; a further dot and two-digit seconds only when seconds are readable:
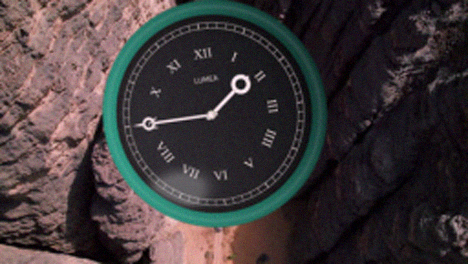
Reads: 1.45
